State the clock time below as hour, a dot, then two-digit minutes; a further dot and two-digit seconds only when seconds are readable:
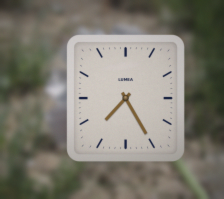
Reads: 7.25
